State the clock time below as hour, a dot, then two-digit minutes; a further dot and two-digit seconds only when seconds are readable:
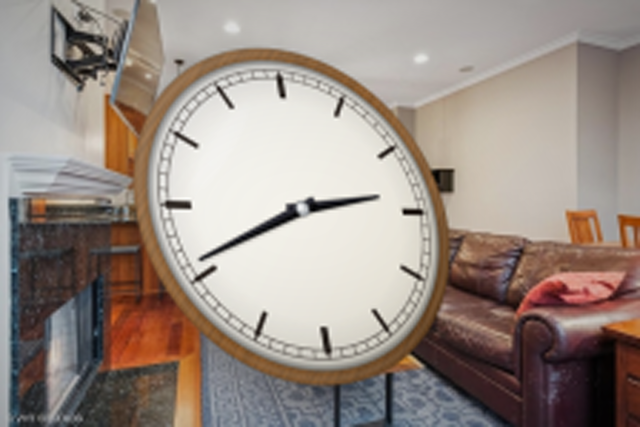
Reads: 2.41
